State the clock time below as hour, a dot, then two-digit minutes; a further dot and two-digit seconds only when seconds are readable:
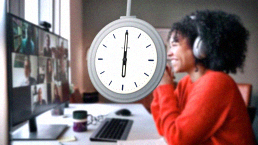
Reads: 6.00
